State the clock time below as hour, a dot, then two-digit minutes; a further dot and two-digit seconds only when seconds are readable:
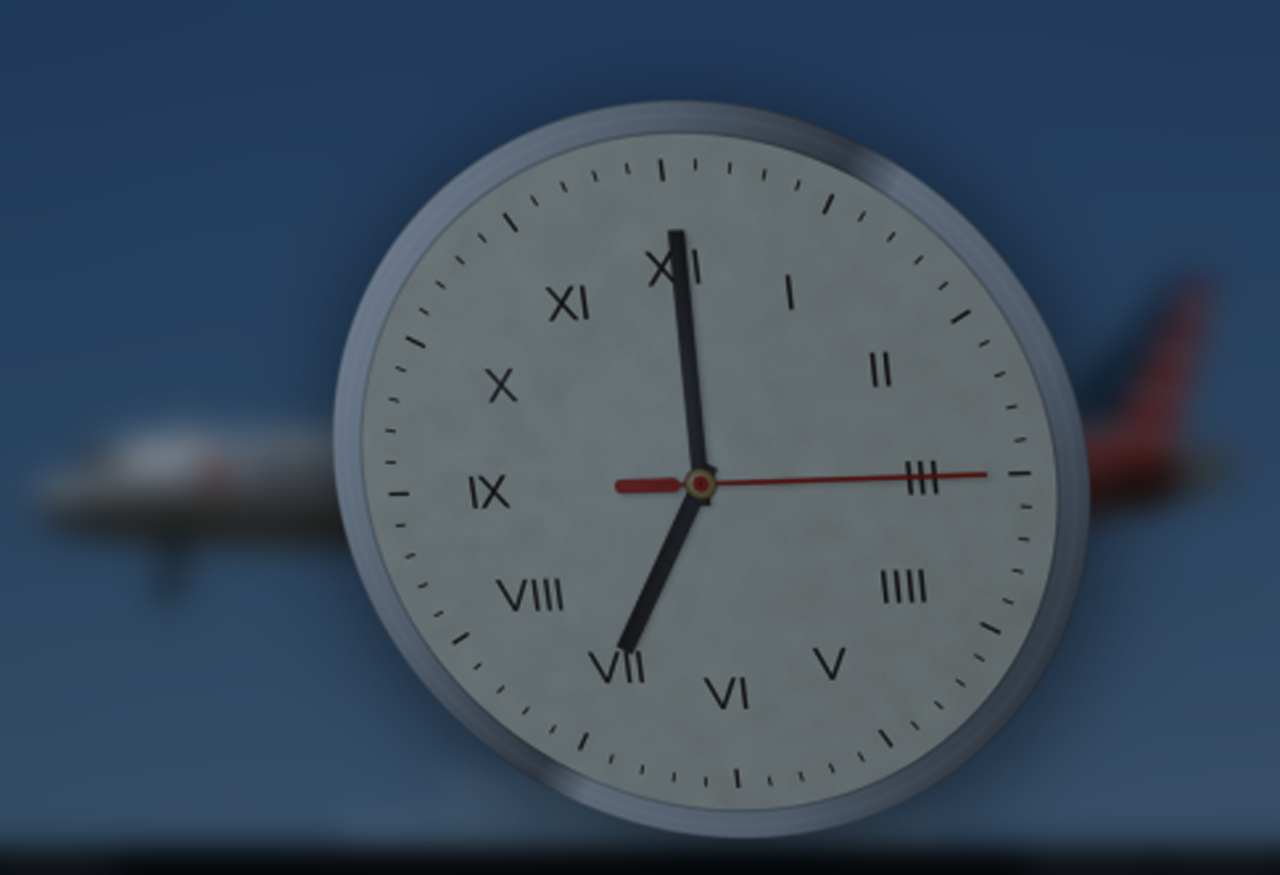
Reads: 7.00.15
